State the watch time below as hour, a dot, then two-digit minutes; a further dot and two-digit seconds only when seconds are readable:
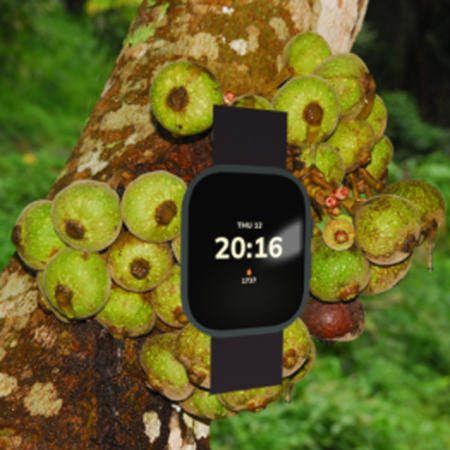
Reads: 20.16
